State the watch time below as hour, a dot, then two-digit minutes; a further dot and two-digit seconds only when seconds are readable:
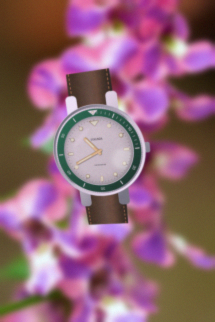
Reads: 10.41
